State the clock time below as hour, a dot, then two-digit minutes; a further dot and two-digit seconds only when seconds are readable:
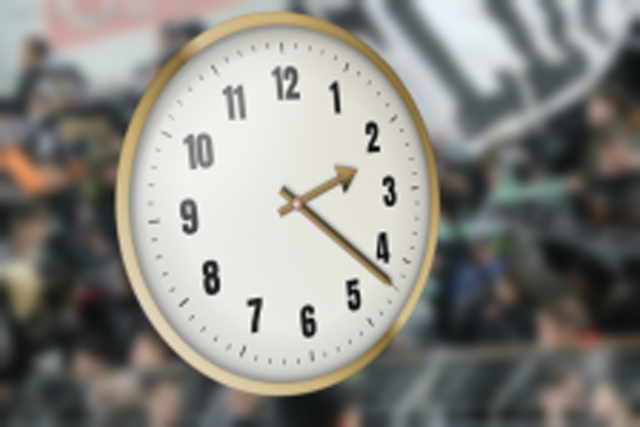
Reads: 2.22
